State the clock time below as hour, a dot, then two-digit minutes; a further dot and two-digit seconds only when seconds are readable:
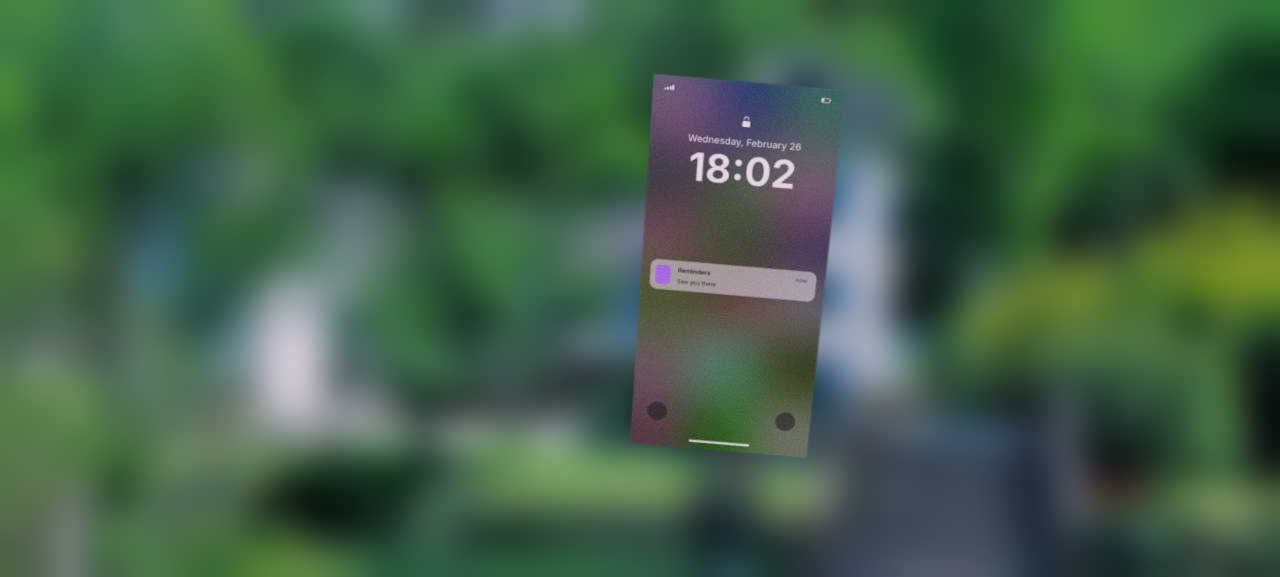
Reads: 18.02
